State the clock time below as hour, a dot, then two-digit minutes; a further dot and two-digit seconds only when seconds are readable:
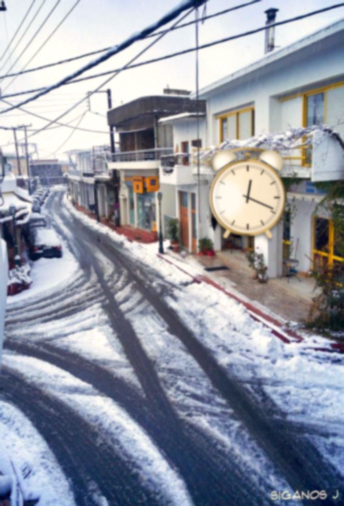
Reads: 12.19
